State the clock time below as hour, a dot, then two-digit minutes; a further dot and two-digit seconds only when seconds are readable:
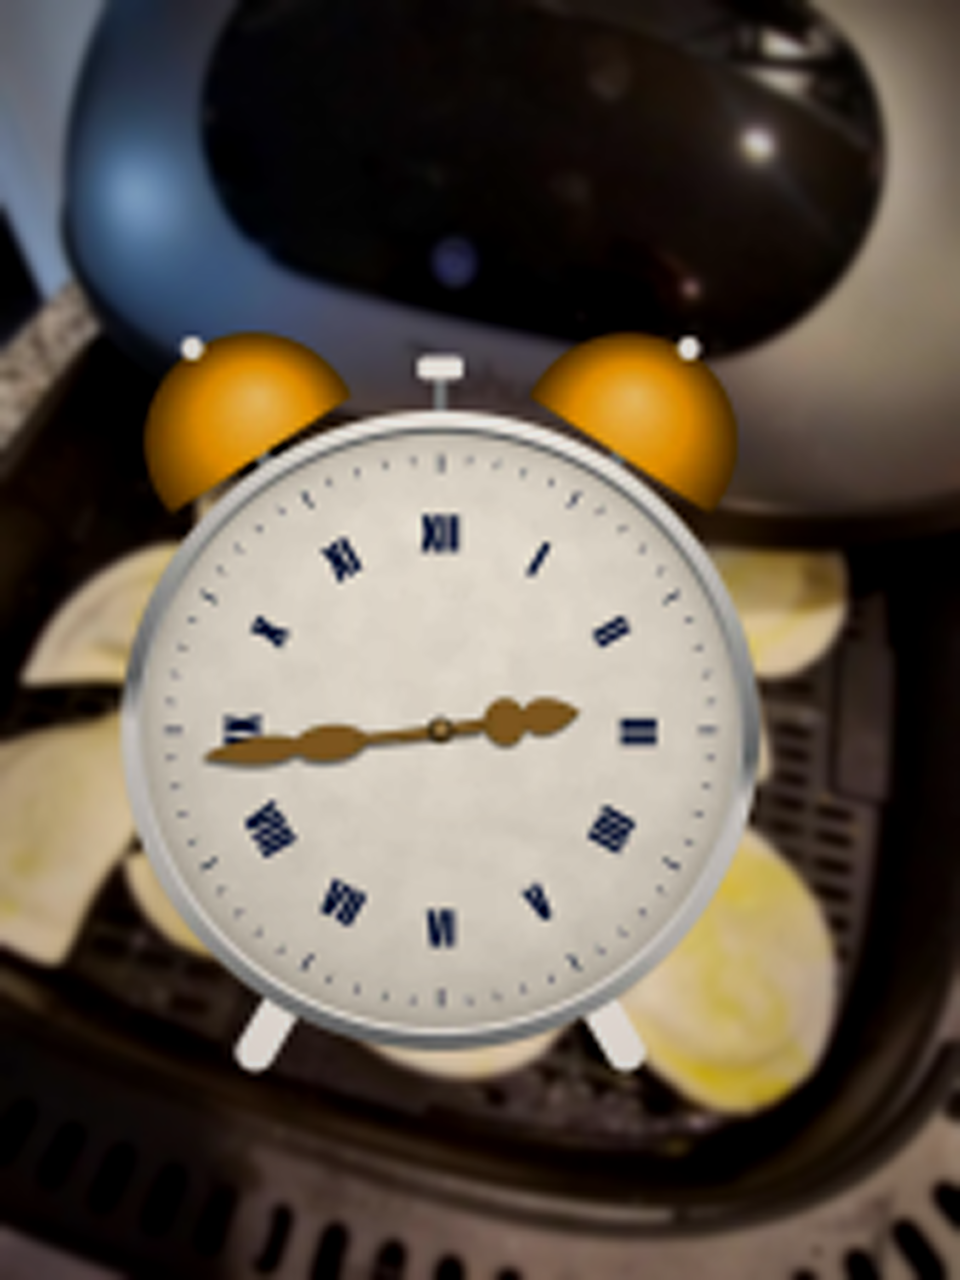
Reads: 2.44
